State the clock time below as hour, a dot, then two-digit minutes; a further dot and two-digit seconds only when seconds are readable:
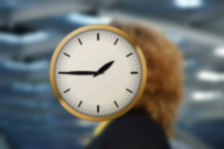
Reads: 1.45
